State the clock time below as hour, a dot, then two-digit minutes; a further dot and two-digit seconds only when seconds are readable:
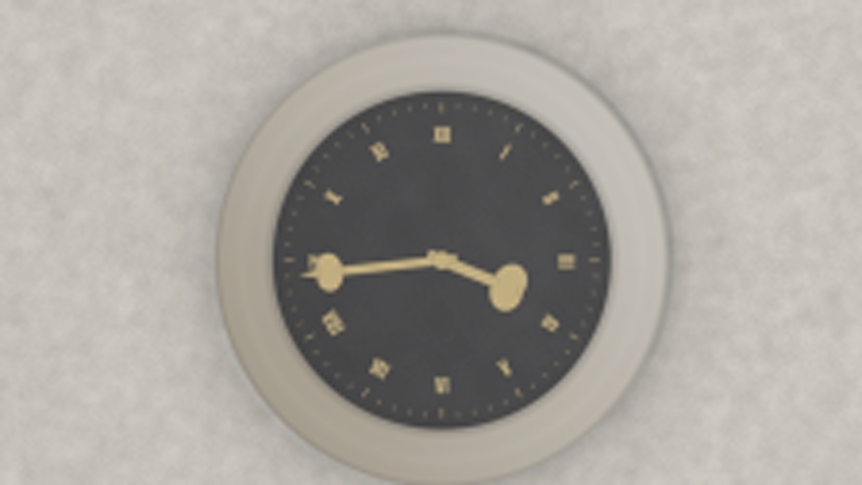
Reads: 3.44
